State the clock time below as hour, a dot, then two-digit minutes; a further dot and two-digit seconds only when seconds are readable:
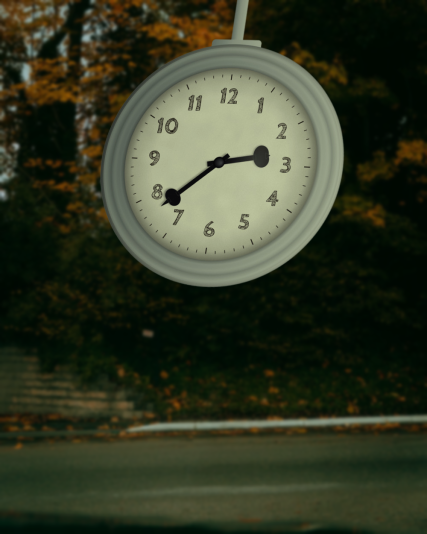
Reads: 2.38
